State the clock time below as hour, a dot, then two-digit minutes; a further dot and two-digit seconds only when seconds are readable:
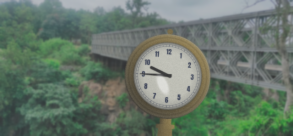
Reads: 9.45
